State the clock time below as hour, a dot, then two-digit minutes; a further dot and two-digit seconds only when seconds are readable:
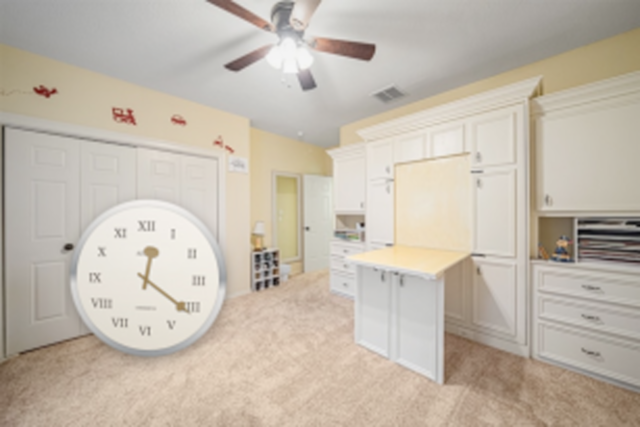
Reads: 12.21
